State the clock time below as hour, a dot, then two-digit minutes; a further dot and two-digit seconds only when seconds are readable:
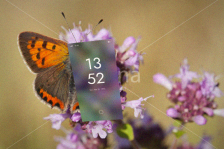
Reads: 13.52
